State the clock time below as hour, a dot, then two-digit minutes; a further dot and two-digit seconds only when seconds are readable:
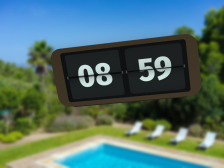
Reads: 8.59
